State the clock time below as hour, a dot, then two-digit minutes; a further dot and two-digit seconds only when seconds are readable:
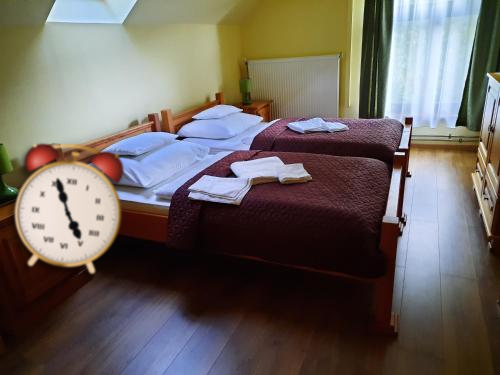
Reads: 4.56
